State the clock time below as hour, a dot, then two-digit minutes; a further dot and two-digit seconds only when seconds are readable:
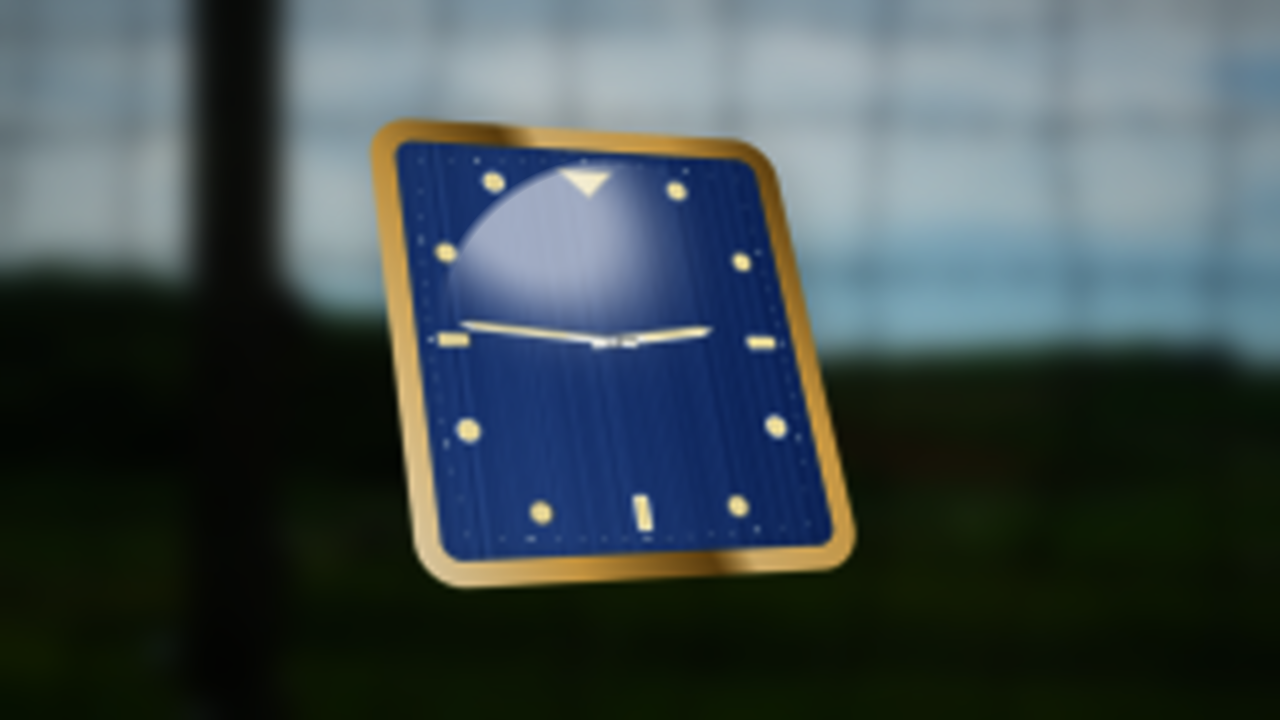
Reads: 2.46
